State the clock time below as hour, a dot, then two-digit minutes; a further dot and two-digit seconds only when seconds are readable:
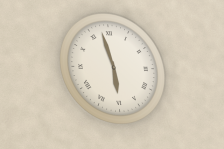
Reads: 5.58
